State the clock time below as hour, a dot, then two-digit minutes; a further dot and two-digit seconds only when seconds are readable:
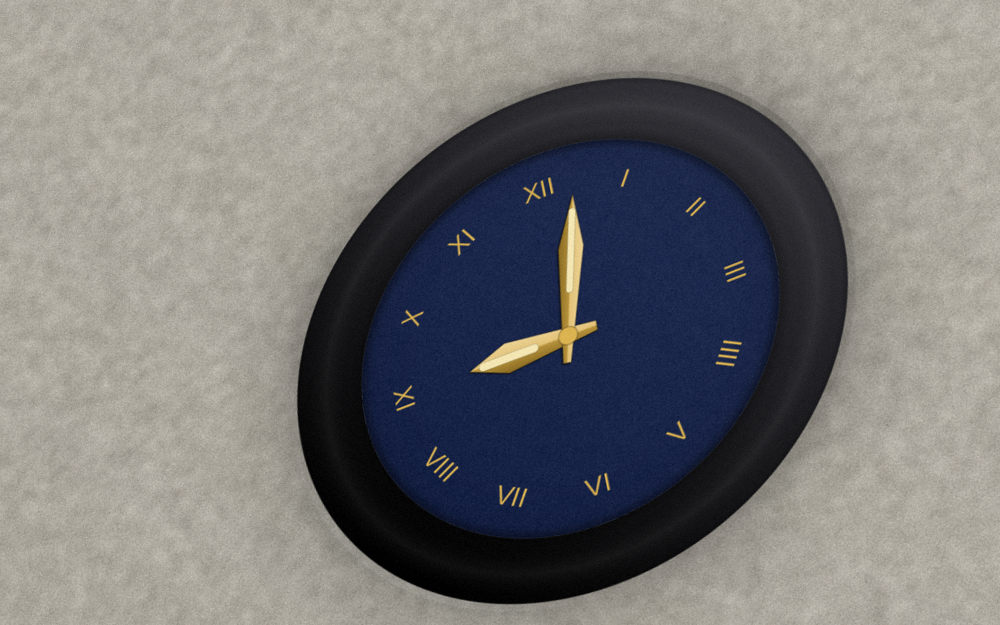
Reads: 9.02
